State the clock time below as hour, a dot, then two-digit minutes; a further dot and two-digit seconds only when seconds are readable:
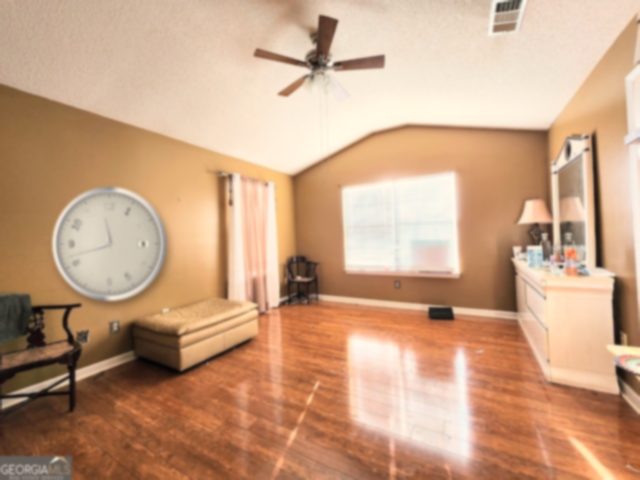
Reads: 11.42
